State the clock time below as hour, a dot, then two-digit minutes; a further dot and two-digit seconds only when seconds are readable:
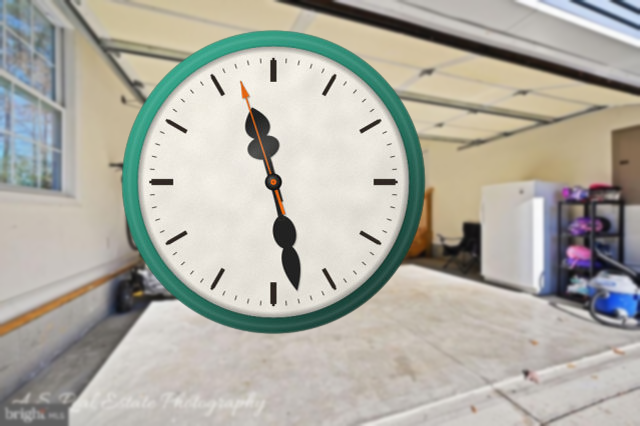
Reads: 11.27.57
